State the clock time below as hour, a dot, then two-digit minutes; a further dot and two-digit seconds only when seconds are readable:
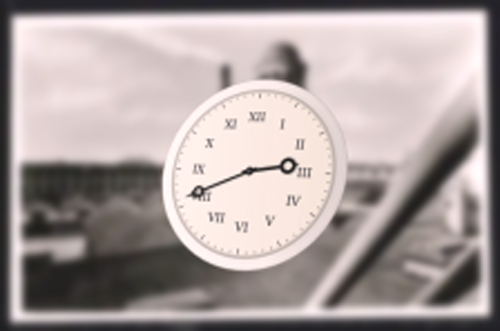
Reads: 2.41
